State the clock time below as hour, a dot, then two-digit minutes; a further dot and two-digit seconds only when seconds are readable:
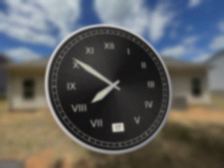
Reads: 7.51
